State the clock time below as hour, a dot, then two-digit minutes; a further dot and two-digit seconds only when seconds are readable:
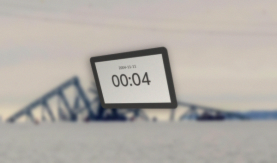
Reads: 0.04
